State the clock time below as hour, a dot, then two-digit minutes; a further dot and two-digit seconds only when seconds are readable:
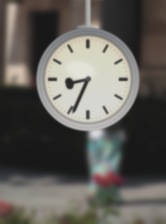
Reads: 8.34
